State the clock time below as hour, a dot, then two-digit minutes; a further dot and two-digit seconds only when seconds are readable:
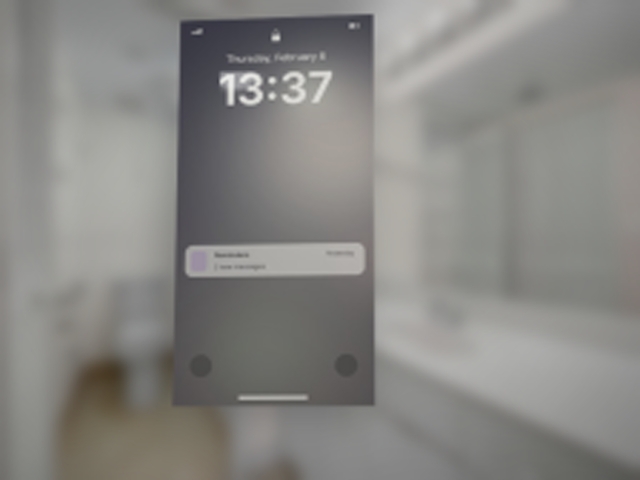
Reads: 13.37
